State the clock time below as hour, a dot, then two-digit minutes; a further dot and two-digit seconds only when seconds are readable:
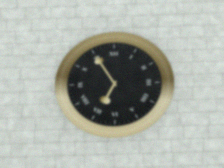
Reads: 6.55
